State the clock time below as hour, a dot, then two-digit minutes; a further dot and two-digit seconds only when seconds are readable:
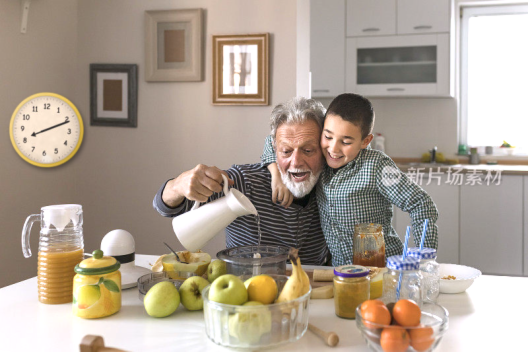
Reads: 8.11
